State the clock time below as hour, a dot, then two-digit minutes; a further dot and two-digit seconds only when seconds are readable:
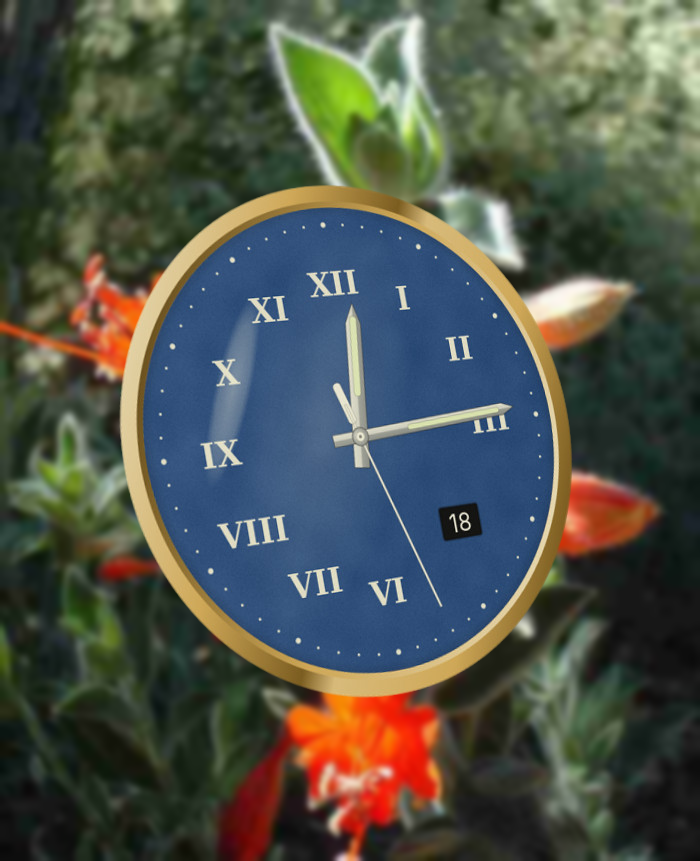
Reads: 12.14.27
